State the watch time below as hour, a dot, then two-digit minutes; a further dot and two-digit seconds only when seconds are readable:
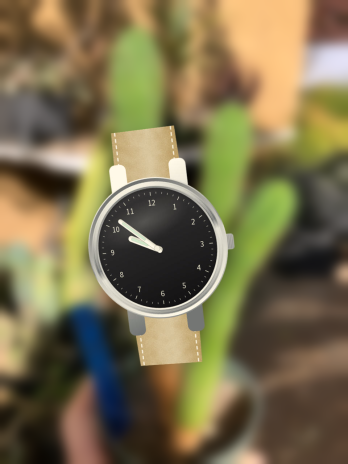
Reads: 9.52
